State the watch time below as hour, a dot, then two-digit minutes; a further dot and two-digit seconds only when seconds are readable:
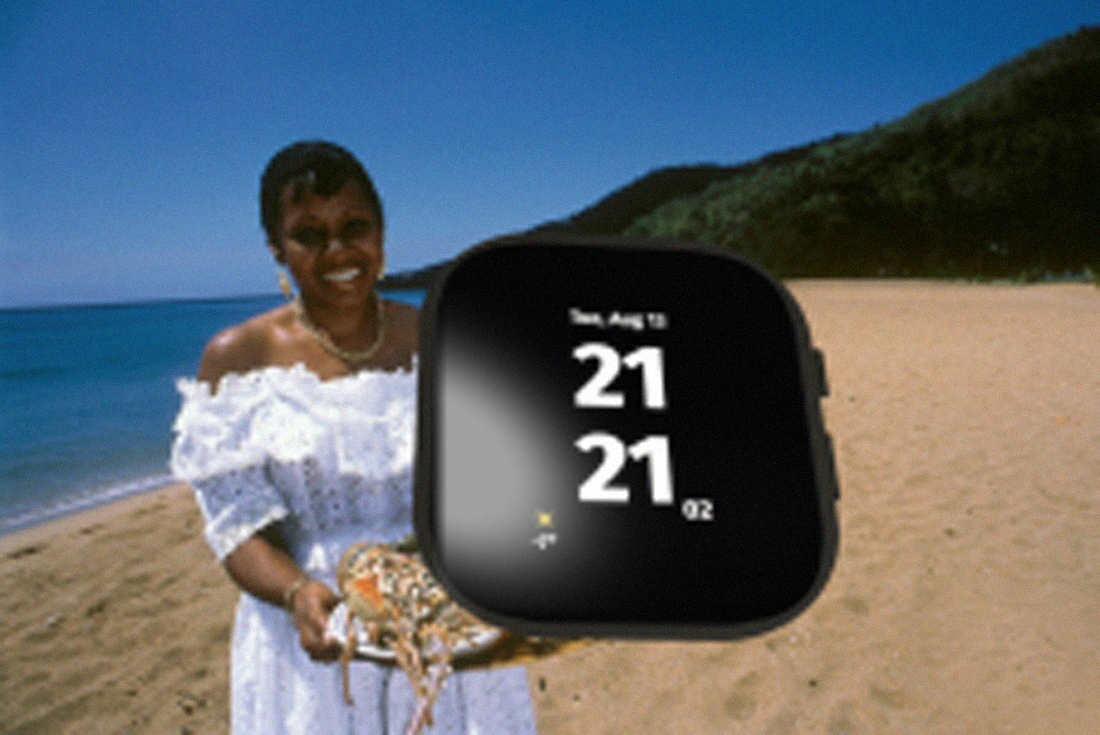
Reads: 21.21
